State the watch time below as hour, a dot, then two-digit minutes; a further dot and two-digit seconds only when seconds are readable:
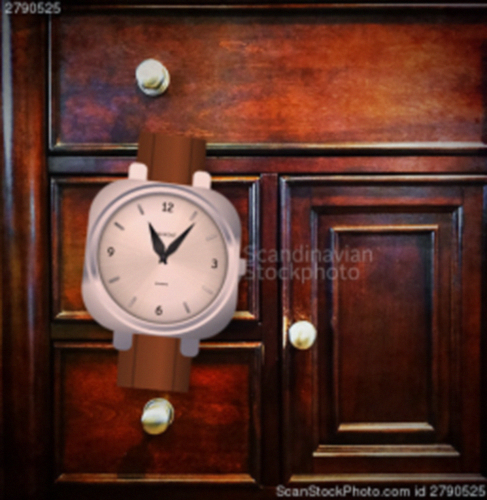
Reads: 11.06
